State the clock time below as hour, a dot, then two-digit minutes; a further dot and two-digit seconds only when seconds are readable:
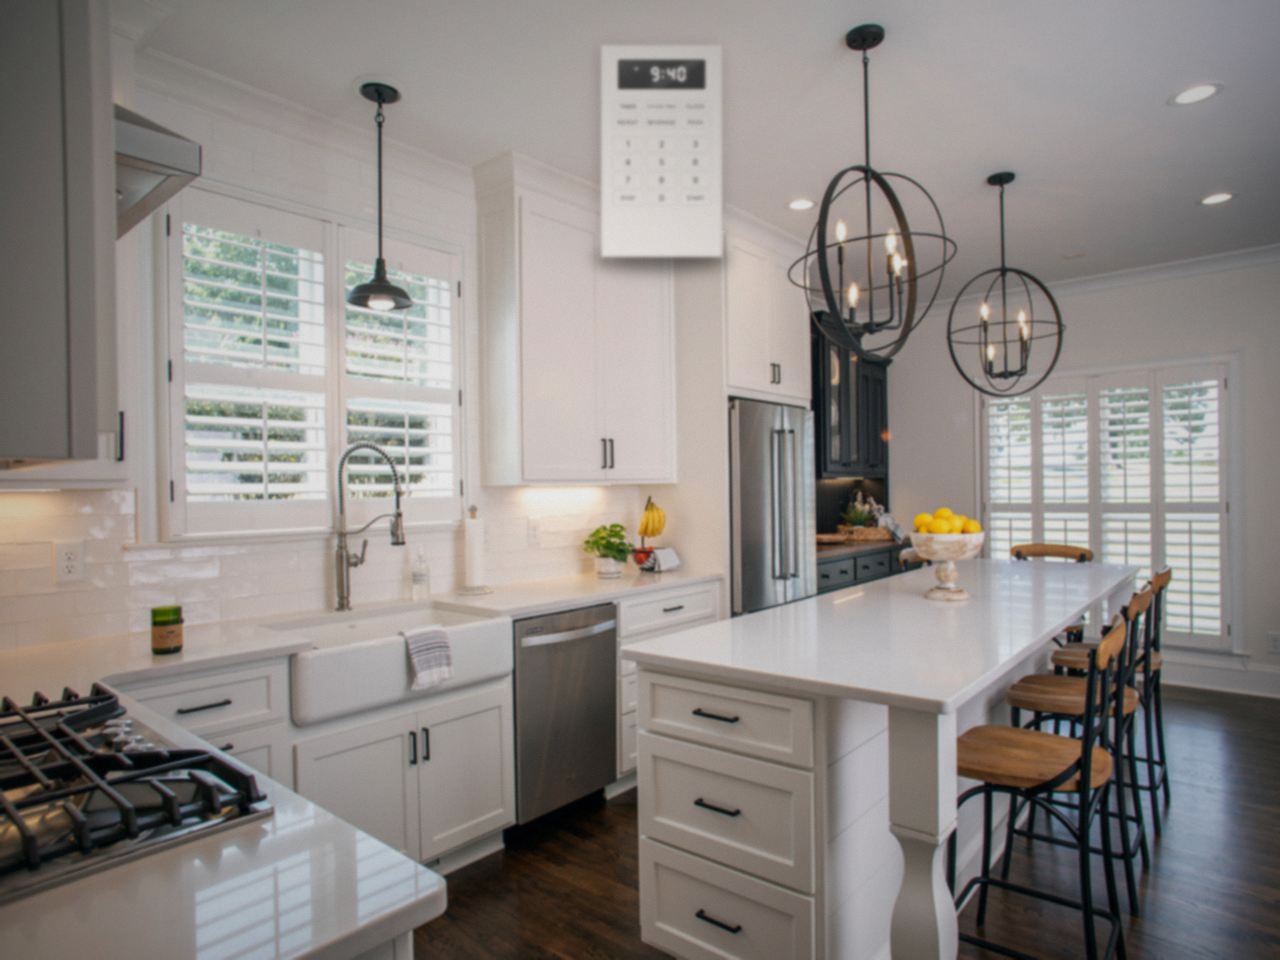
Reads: 9.40
